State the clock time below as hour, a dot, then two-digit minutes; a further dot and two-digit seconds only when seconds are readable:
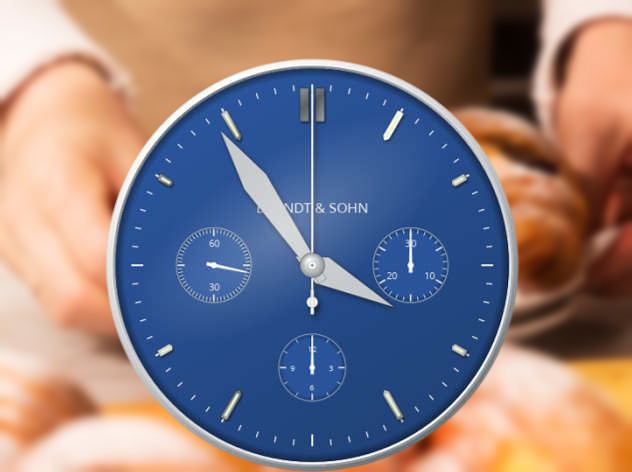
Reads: 3.54.17
